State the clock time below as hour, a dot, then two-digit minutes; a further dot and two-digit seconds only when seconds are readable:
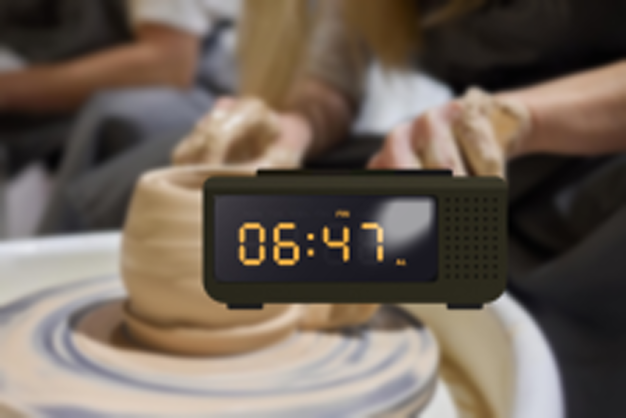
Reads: 6.47
